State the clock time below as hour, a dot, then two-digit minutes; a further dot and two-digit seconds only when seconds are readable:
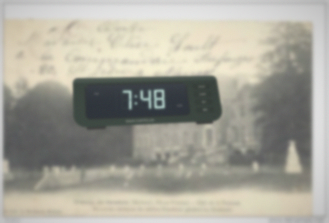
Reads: 7.48
